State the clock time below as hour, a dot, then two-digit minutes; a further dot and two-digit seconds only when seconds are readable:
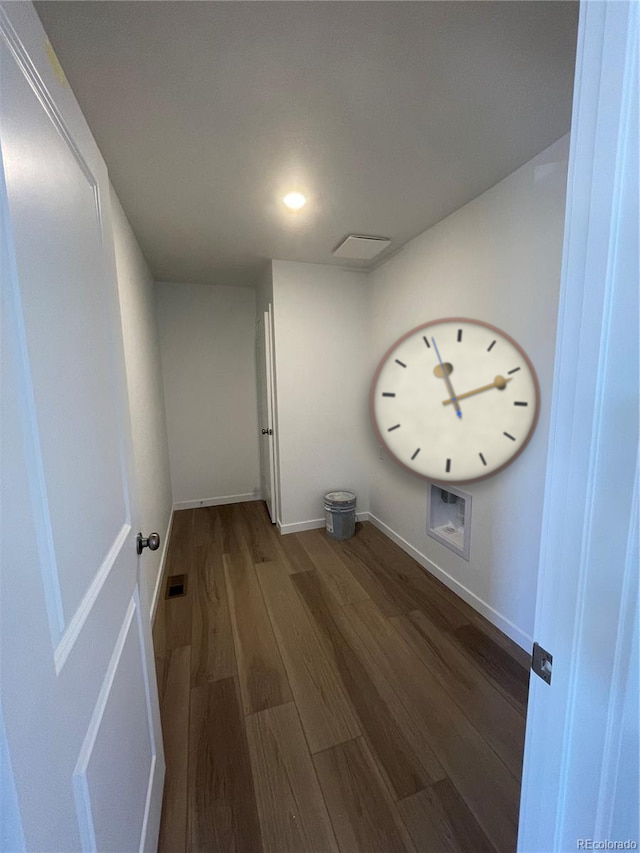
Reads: 11.10.56
